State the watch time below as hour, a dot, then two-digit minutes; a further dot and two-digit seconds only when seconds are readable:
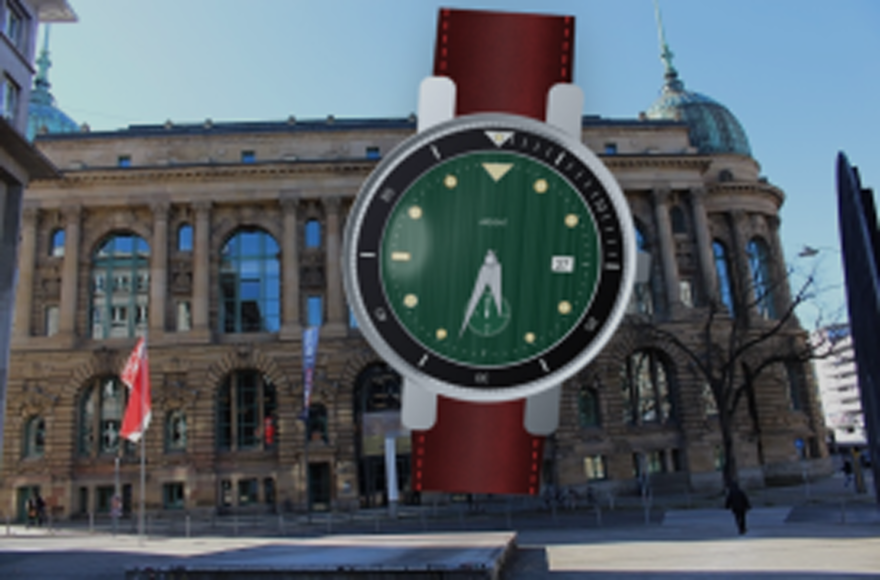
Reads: 5.33
